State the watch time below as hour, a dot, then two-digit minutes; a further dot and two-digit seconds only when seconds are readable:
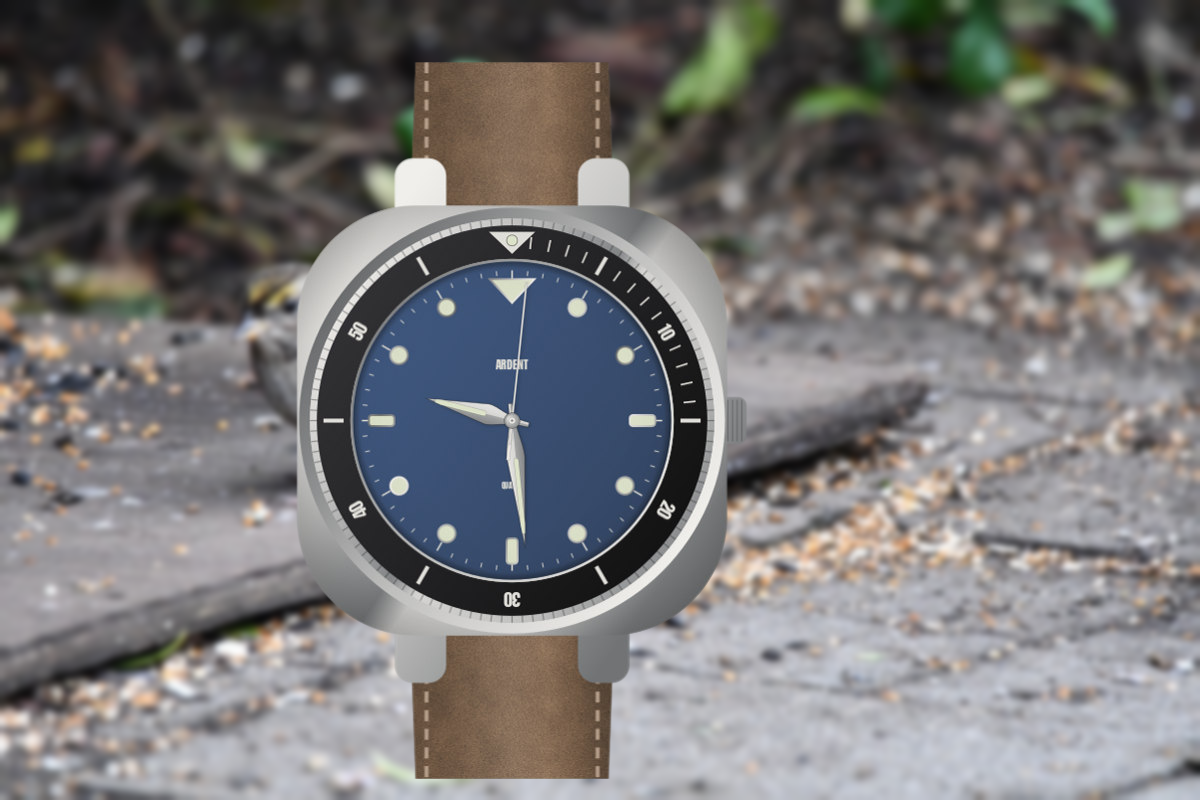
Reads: 9.29.01
